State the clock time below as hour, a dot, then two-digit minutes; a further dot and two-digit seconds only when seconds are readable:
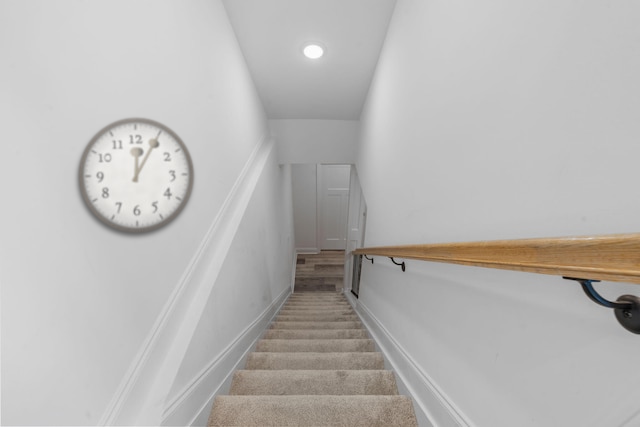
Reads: 12.05
